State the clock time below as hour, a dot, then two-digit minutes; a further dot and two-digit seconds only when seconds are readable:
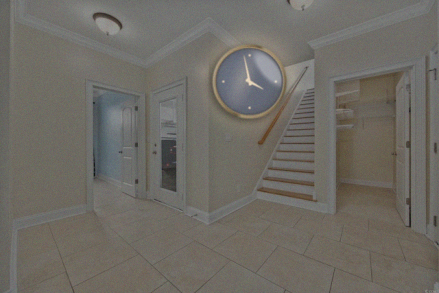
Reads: 3.58
